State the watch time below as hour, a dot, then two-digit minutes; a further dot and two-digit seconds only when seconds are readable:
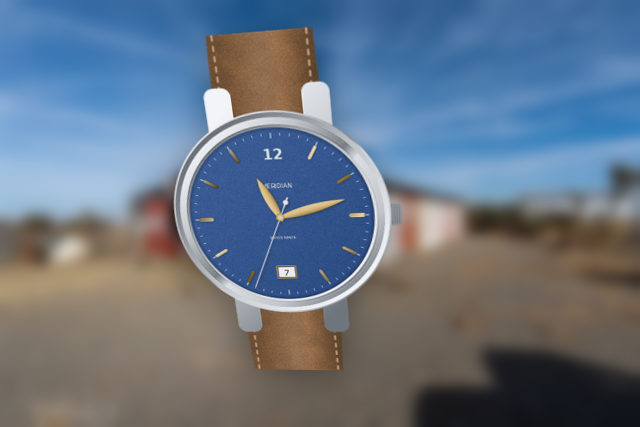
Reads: 11.12.34
